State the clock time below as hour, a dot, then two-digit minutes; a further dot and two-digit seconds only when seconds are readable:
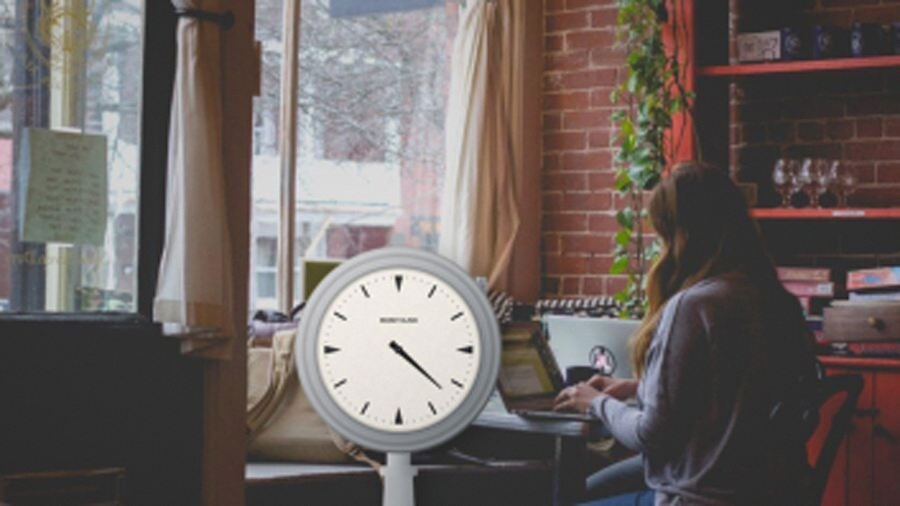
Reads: 4.22
